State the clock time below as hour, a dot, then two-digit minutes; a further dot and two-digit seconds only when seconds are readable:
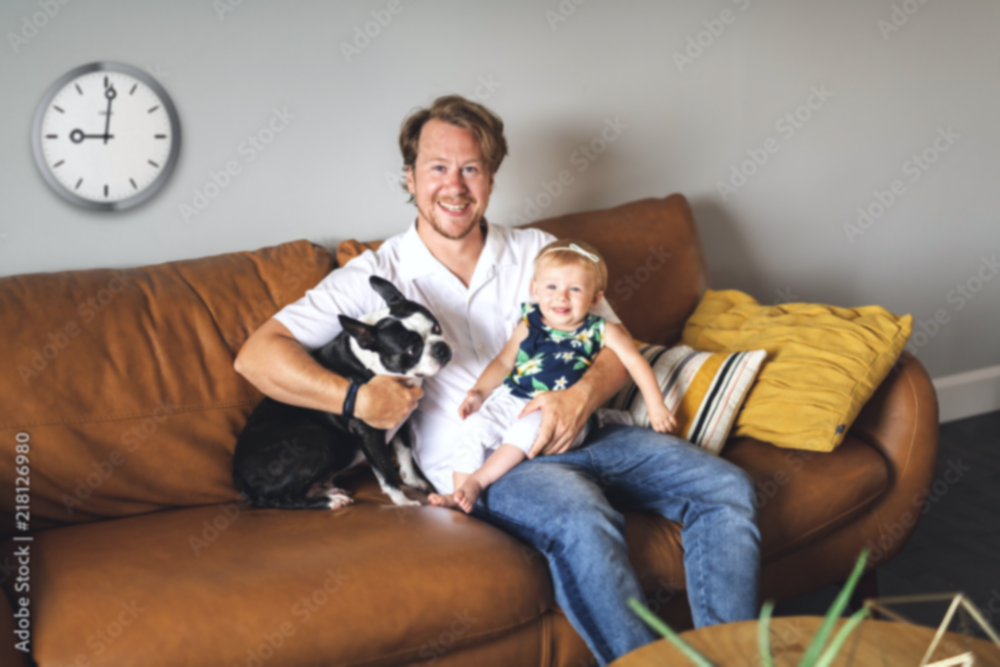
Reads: 9.01
